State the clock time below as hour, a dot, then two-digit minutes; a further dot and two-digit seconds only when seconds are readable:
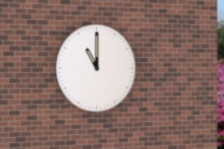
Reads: 11.00
